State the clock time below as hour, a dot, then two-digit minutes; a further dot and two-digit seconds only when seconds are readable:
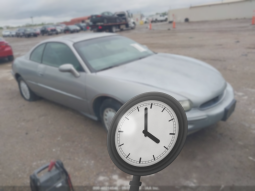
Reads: 3.58
